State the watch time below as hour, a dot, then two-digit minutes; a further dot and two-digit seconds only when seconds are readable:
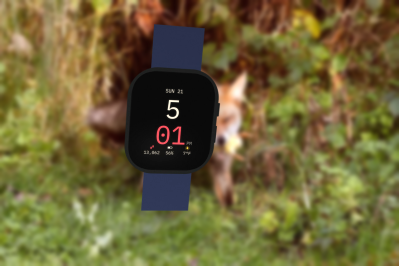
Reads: 5.01
